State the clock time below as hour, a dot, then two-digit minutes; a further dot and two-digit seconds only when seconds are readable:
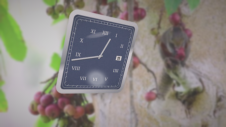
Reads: 12.43
